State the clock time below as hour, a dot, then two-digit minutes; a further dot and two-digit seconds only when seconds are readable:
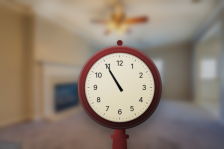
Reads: 10.55
